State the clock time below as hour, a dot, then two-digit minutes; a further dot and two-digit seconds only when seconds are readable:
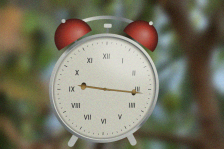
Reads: 9.16
